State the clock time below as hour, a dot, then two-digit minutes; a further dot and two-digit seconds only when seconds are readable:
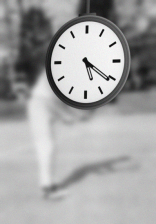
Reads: 5.21
